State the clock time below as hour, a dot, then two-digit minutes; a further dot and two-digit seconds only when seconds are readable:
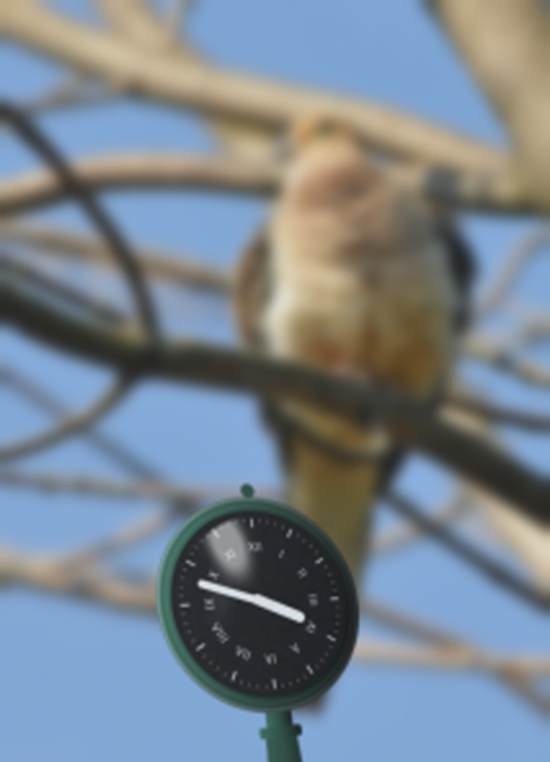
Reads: 3.48
